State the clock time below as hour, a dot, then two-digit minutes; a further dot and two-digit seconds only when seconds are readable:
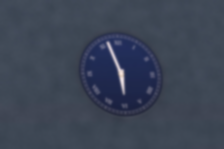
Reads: 5.57
